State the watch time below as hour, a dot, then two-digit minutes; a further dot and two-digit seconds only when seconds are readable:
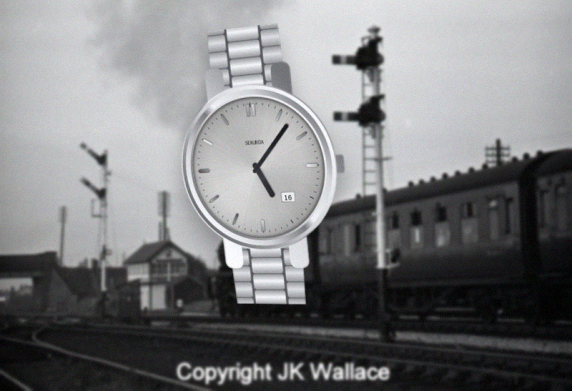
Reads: 5.07
